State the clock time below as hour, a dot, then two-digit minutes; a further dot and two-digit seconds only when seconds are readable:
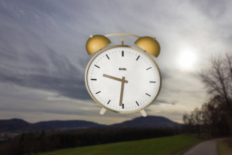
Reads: 9.31
